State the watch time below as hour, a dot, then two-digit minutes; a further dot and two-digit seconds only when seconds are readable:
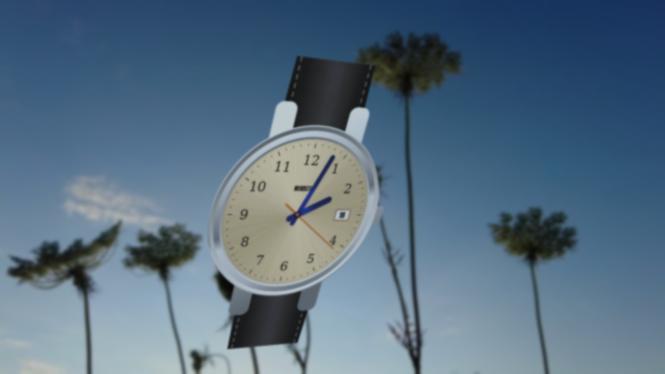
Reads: 2.03.21
